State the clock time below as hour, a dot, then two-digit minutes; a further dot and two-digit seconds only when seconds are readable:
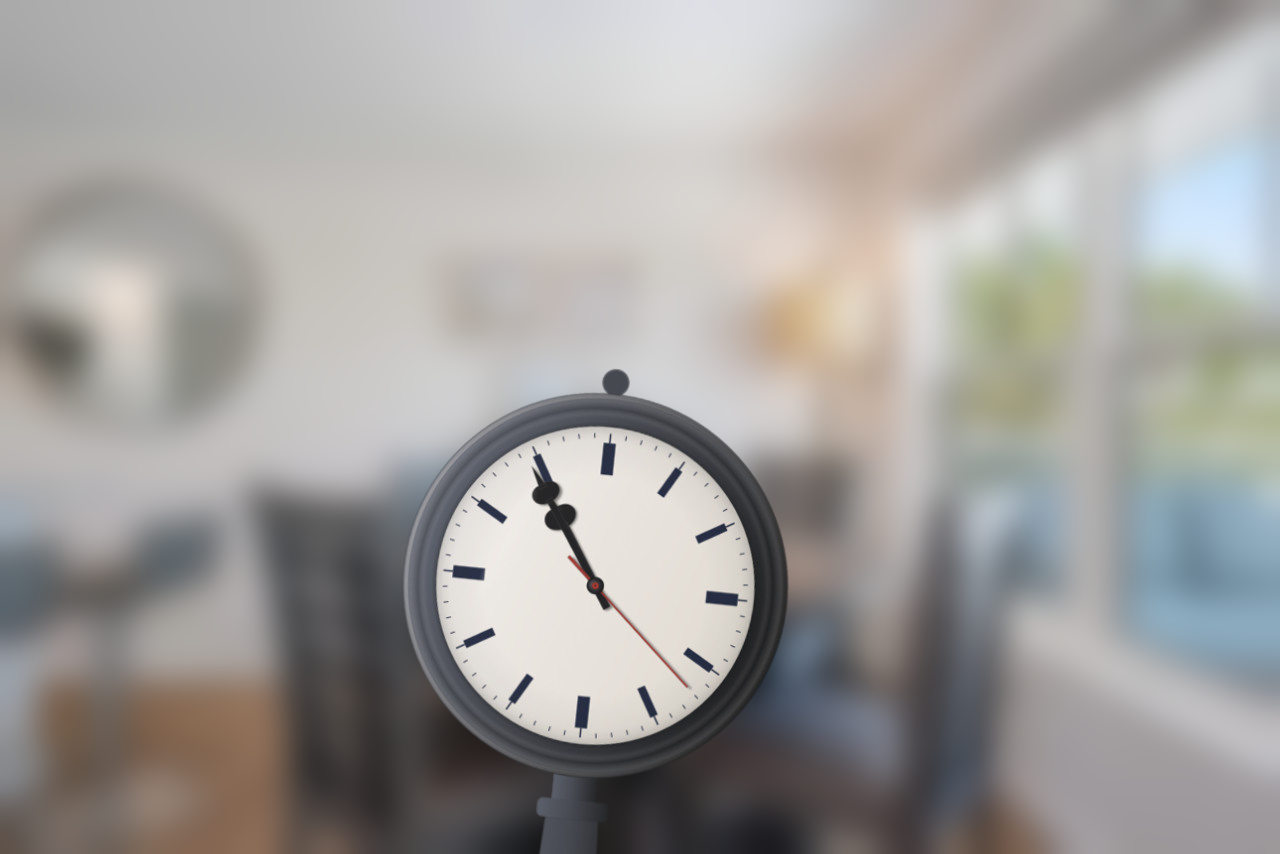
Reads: 10.54.22
